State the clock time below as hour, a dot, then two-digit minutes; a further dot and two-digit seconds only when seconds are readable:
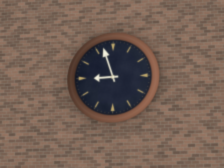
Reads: 8.57
